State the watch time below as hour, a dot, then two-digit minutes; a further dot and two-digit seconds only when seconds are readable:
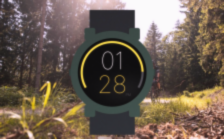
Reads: 1.28
